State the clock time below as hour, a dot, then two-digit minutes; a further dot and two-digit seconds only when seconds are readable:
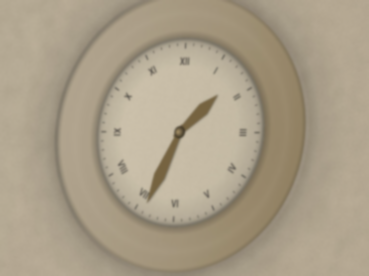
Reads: 1.34
